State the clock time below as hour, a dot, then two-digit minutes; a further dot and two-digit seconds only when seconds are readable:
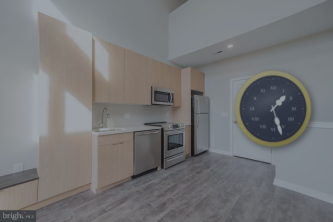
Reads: 1.27
